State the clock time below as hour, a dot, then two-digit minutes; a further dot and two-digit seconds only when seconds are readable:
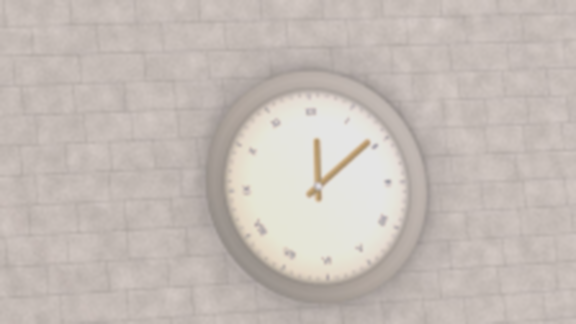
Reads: 12.09
